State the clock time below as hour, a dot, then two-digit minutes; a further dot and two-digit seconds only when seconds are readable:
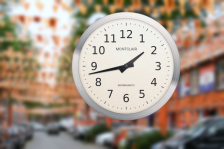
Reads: 1.43
